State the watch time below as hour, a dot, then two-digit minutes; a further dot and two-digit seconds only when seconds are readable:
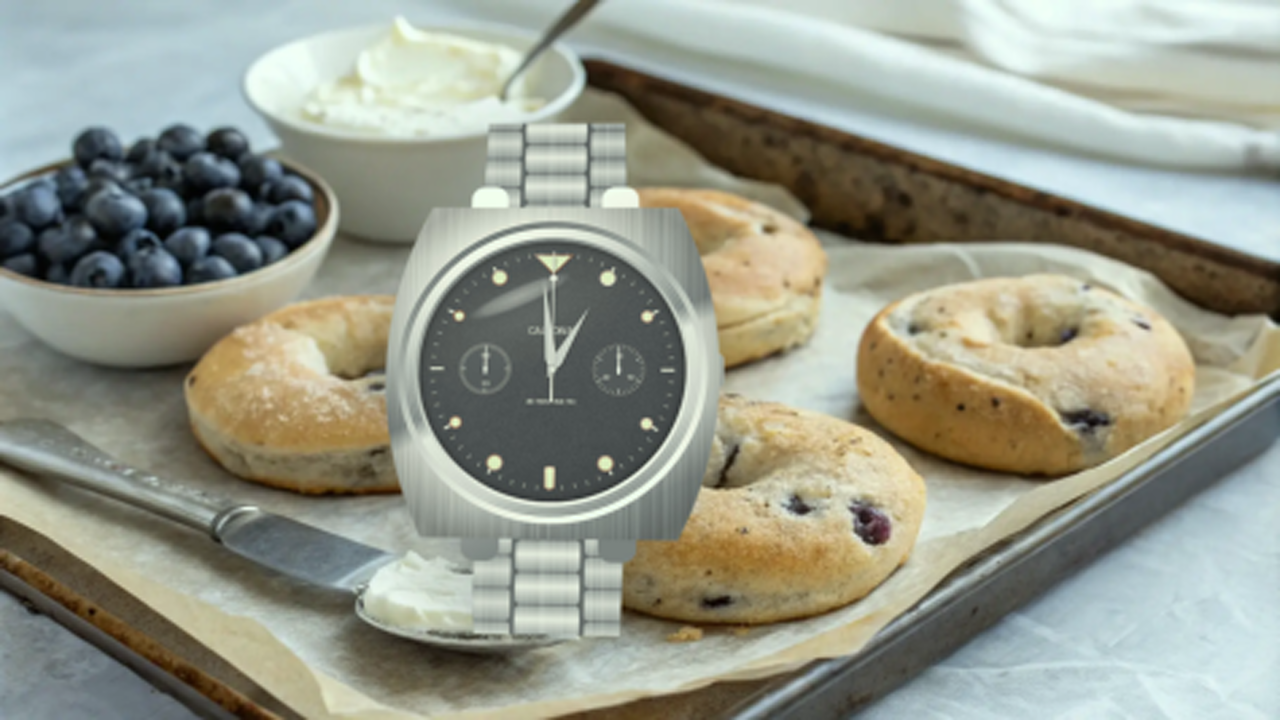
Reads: 12.59
